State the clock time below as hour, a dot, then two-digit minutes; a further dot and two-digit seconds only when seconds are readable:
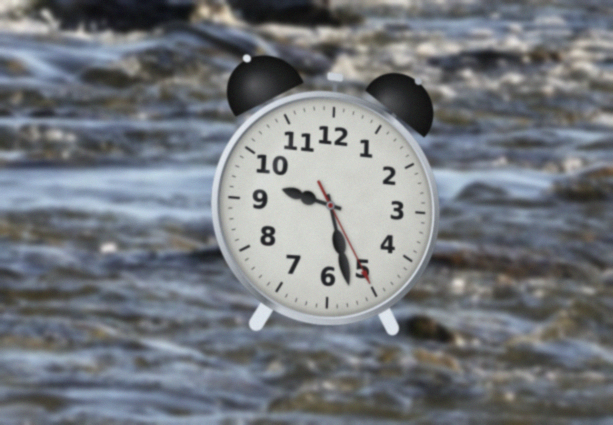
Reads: 9.27.25
